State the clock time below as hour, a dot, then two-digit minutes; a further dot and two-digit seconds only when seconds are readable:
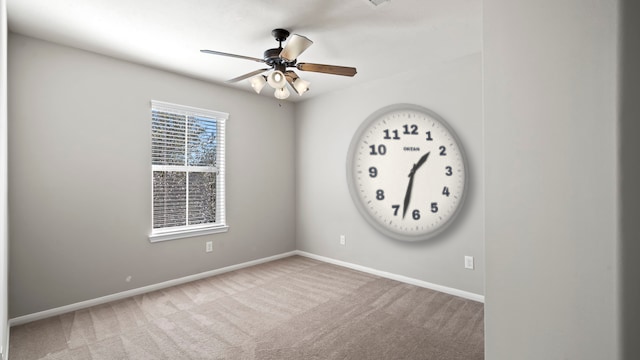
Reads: 1.33
